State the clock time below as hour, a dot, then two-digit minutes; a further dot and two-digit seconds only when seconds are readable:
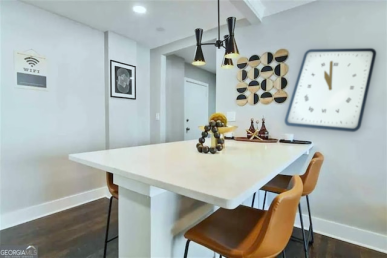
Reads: 10.58
